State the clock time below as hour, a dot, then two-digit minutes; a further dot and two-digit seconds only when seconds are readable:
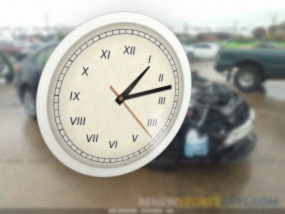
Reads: 1.12.22
